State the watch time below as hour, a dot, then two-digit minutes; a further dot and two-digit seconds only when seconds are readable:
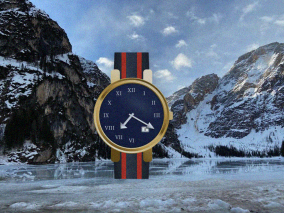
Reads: 7.20
